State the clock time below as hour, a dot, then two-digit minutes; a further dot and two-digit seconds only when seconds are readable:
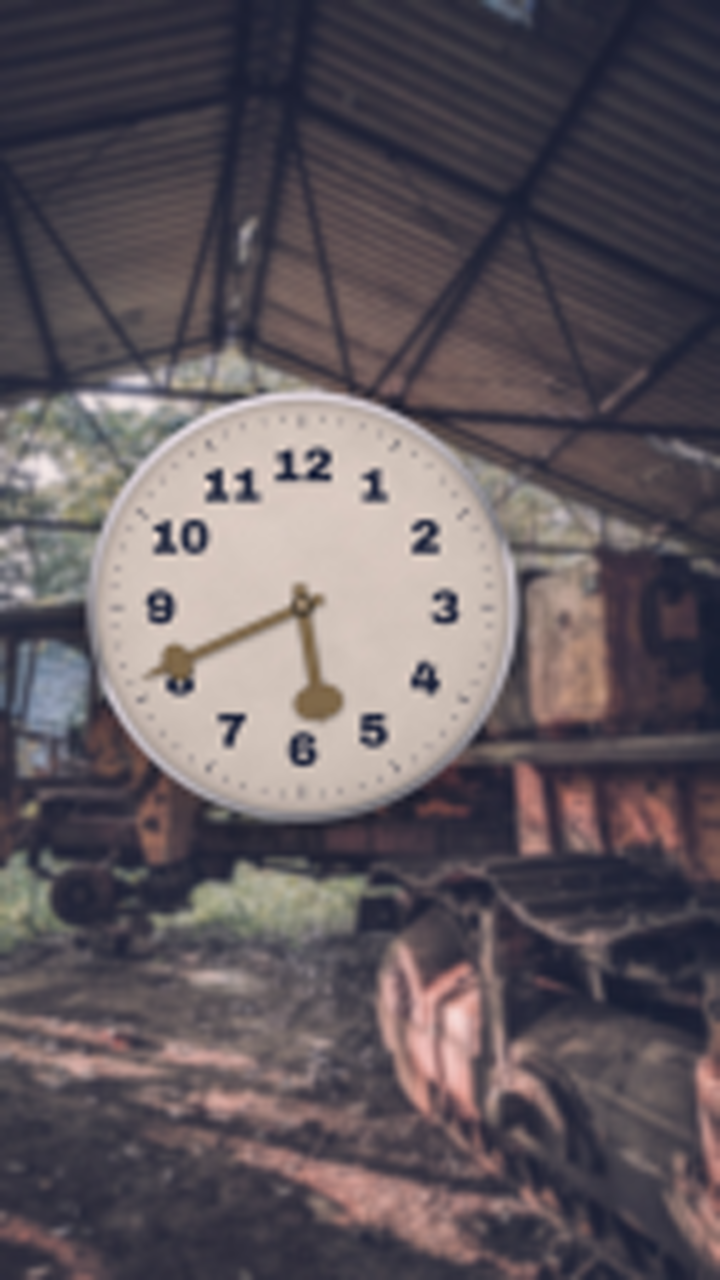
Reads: 5.41
